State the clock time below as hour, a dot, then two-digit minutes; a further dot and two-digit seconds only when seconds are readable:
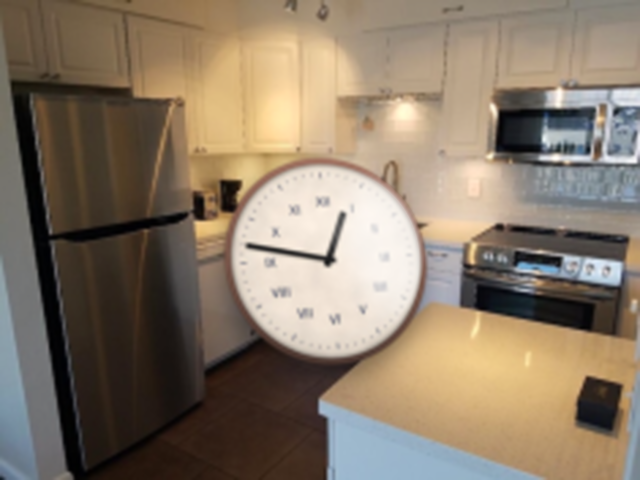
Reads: 12.47
